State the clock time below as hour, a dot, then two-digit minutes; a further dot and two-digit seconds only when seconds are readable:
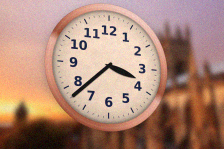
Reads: 3.38
